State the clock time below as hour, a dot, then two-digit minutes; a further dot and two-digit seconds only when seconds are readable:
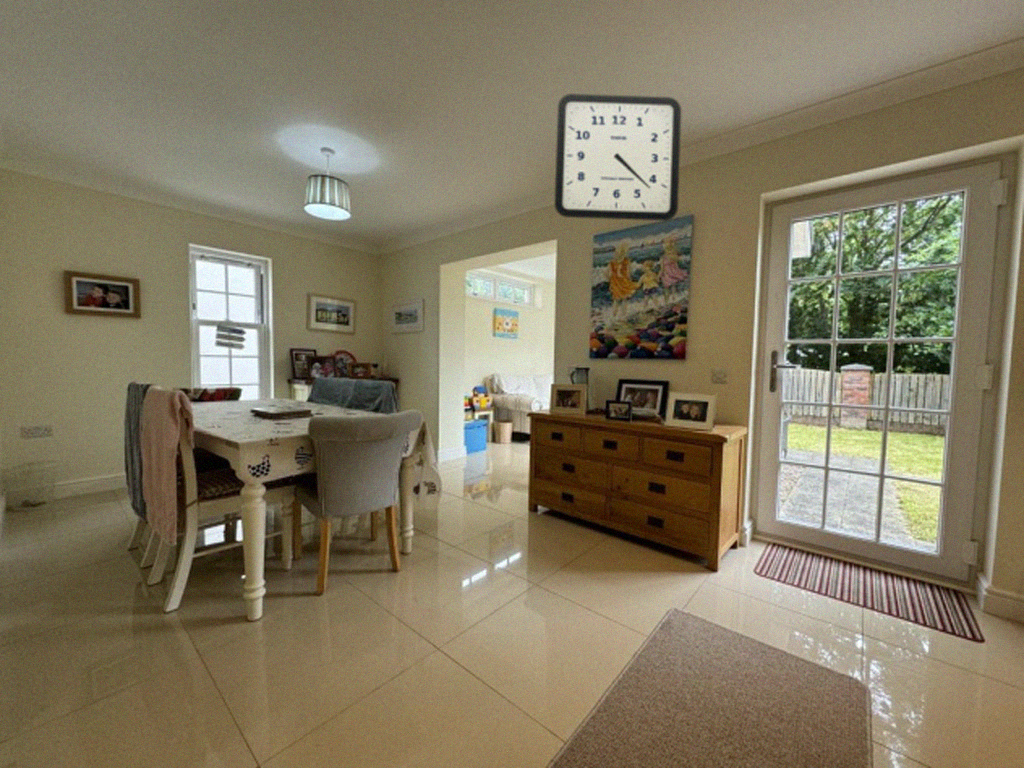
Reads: 4.22
